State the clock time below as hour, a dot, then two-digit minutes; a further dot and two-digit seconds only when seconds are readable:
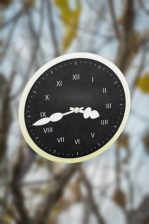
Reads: 3.43
